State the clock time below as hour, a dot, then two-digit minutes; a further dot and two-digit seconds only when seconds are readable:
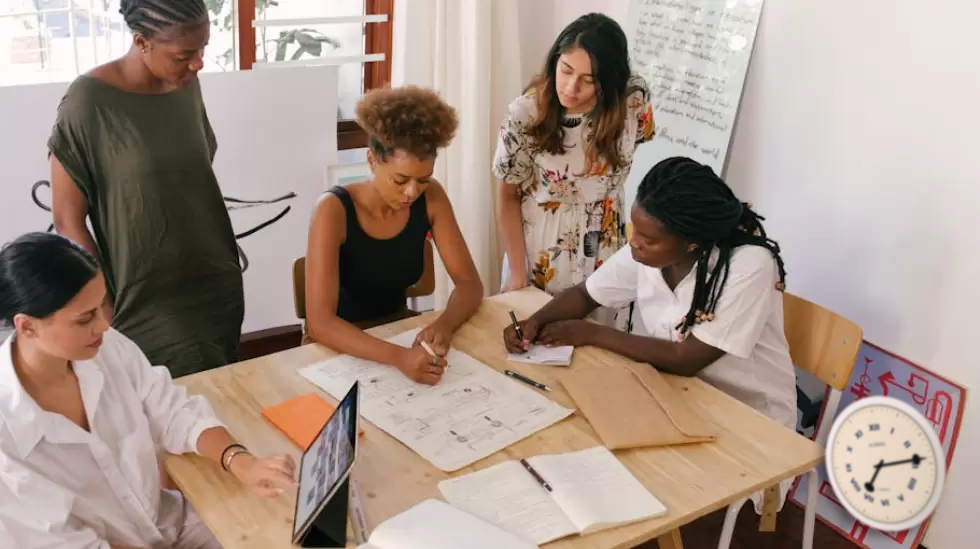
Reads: 7.14
